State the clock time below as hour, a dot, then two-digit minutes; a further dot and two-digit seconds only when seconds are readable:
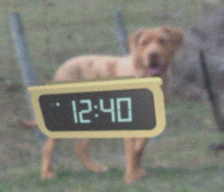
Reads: 12.40
